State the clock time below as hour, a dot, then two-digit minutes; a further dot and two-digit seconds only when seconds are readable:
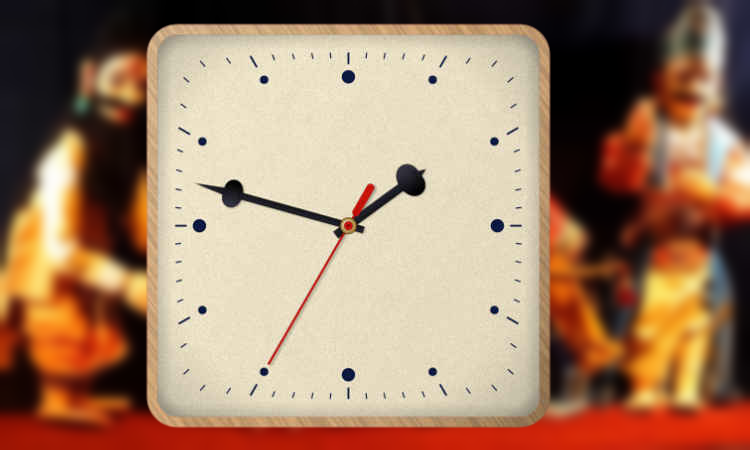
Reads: 1.47.35
